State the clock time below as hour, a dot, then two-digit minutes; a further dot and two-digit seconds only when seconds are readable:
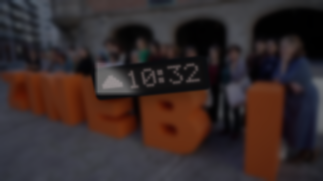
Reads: 10.32
